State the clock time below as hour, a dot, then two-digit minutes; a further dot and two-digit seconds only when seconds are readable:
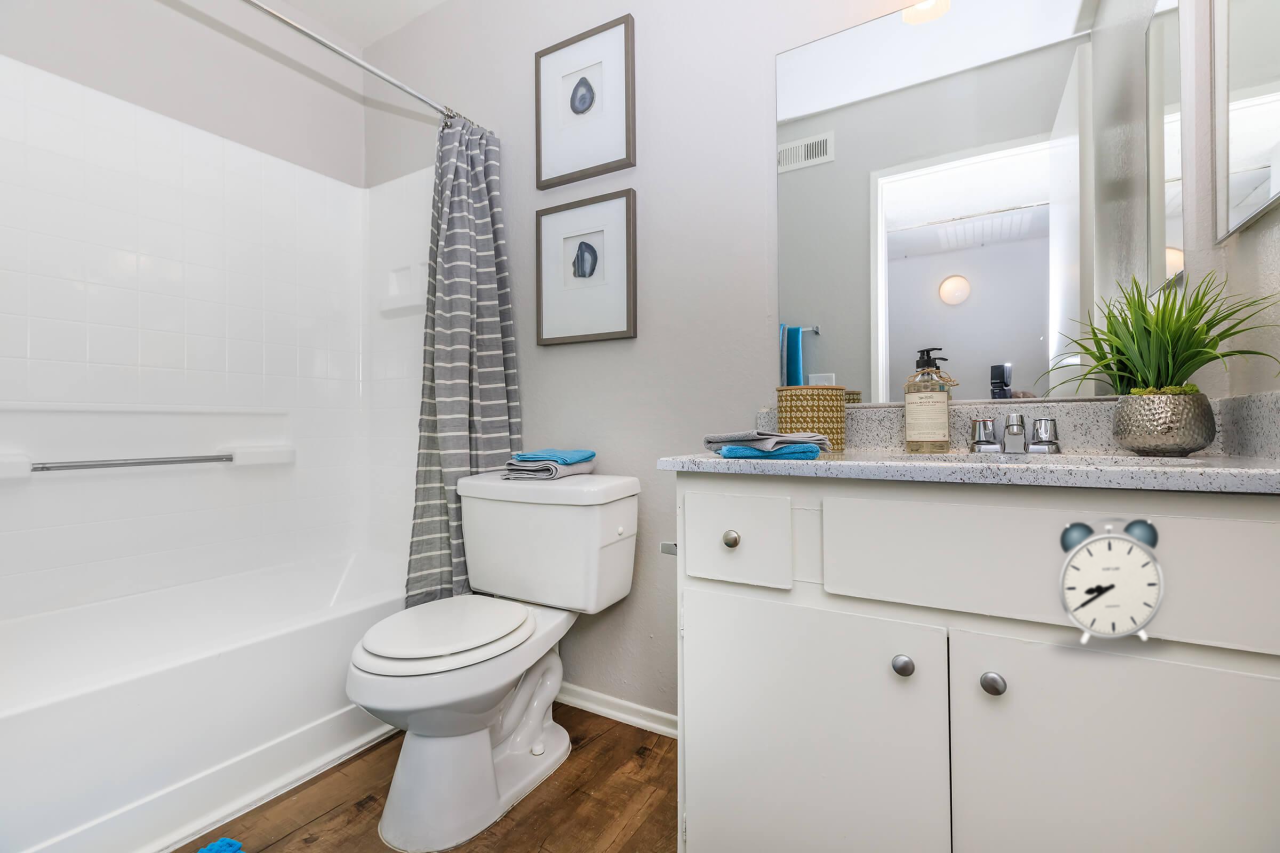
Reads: 8.40
